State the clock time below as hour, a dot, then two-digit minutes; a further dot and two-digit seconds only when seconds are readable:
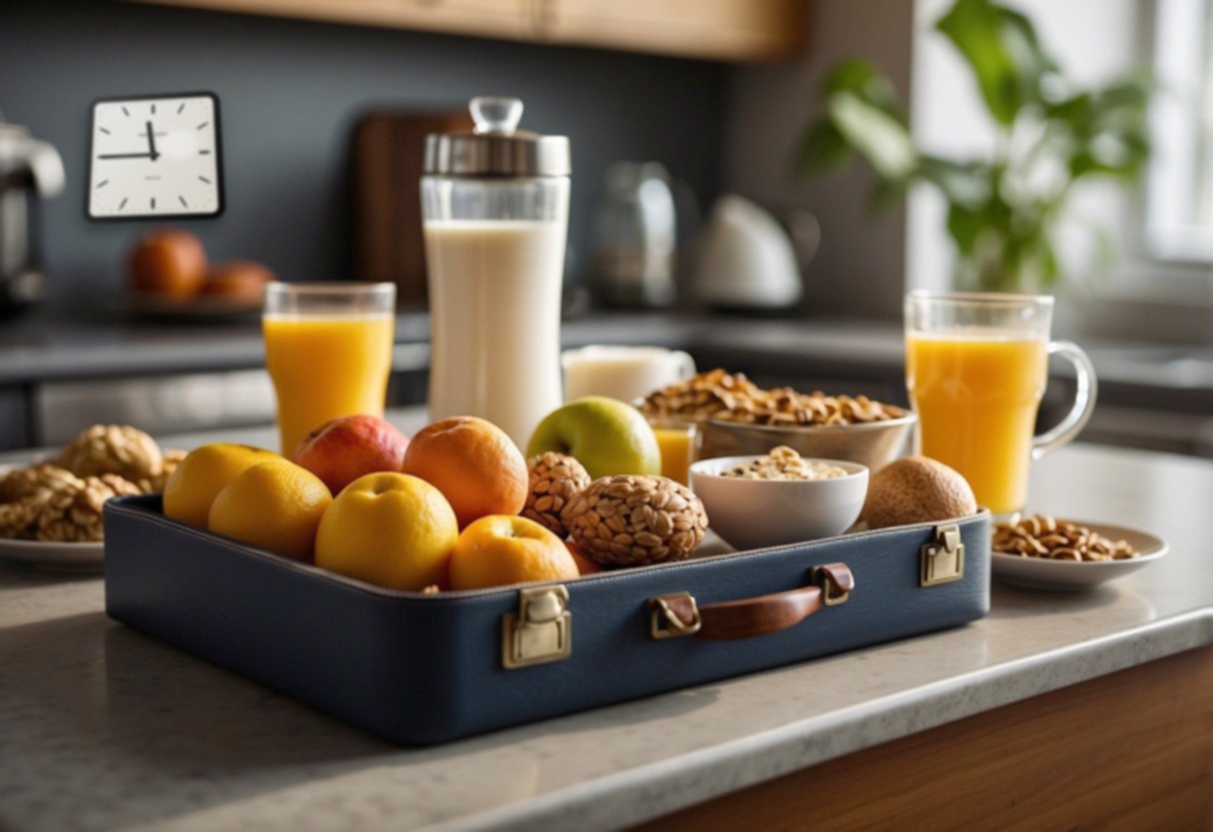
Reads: 11.45
